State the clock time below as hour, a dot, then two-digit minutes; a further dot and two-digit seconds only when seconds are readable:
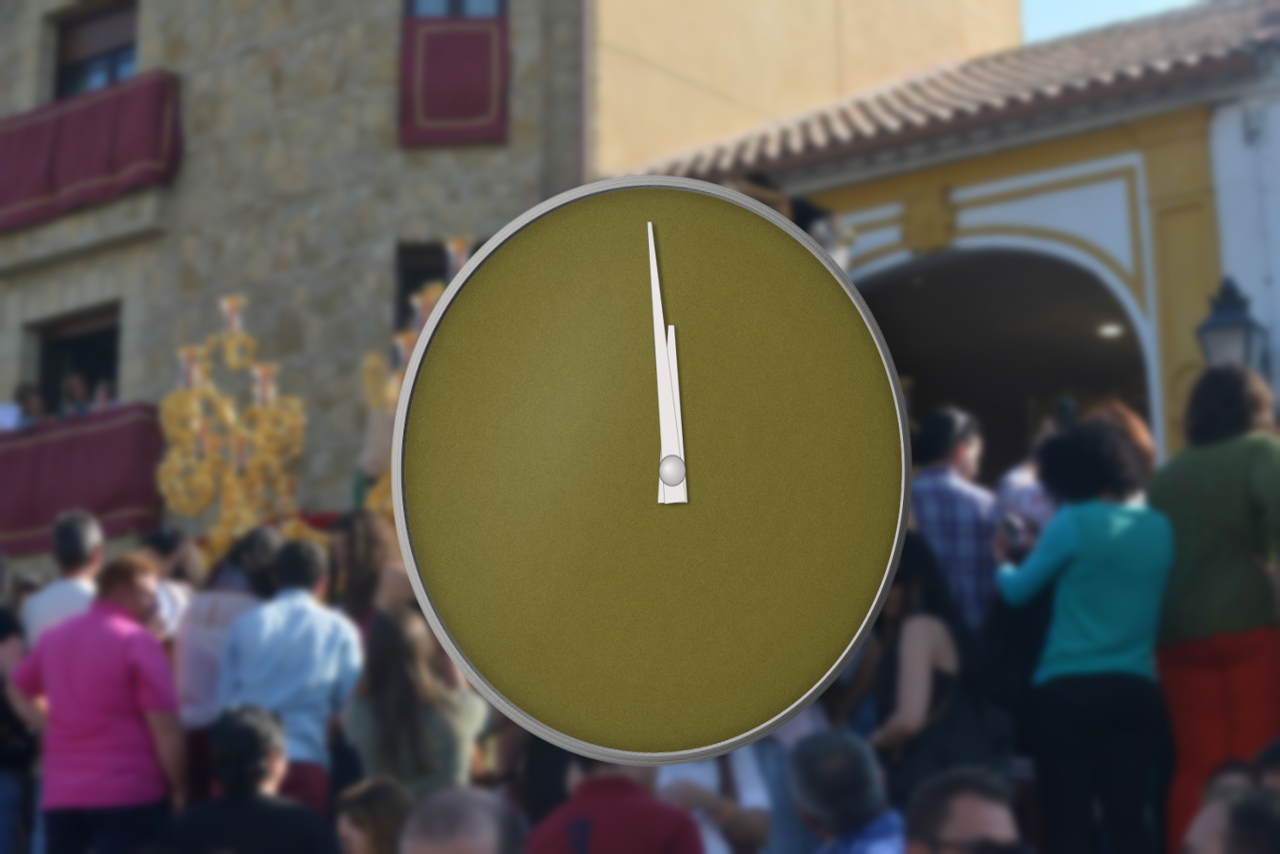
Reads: 11.59
